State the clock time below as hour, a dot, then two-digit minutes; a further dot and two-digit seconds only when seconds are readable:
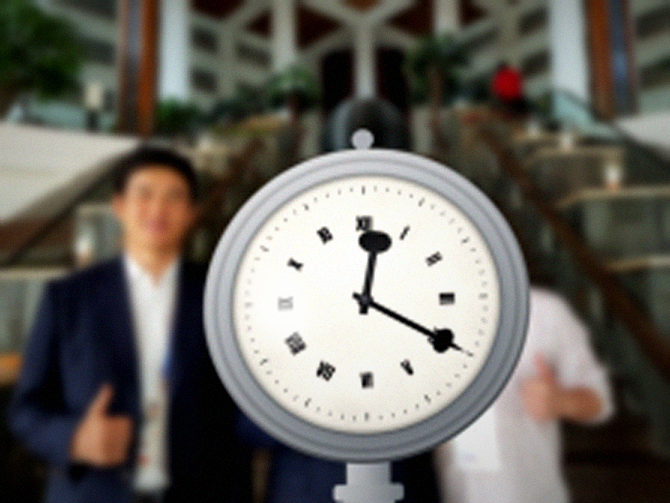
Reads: 12.20
